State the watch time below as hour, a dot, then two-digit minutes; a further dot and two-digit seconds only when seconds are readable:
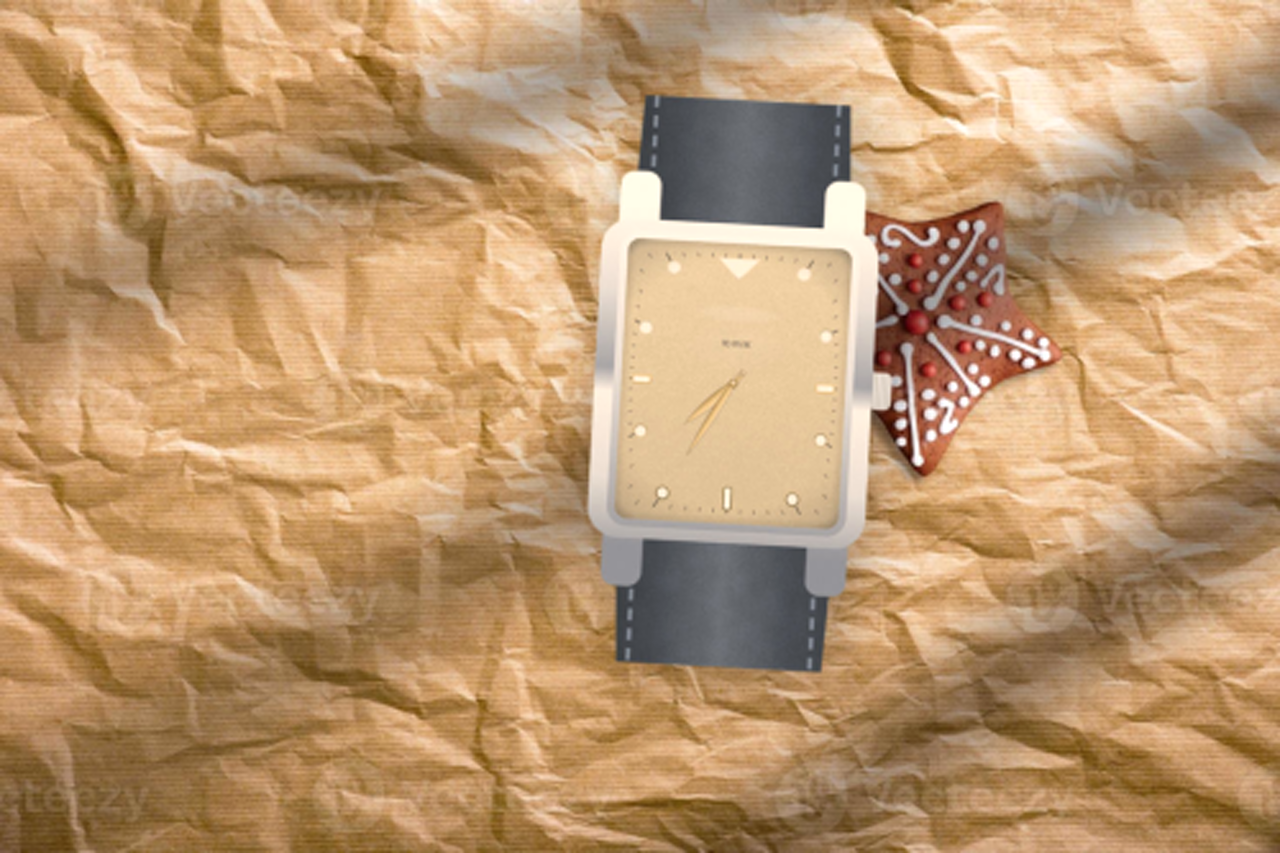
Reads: 7.35
